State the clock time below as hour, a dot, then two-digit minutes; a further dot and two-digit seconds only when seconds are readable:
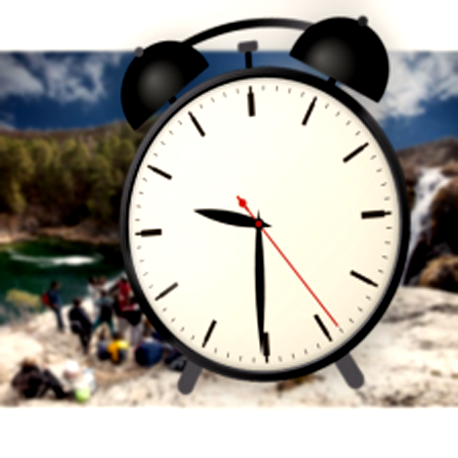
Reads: 9.30.24
